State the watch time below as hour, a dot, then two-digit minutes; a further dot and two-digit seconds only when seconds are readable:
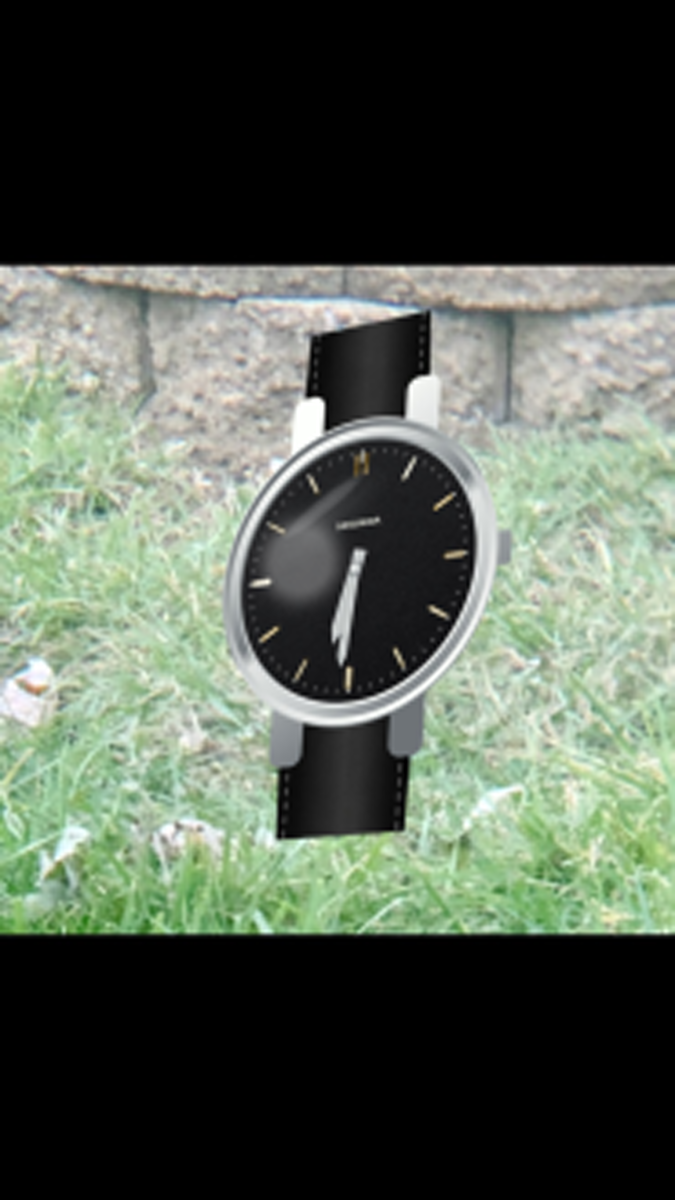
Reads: 6.31
